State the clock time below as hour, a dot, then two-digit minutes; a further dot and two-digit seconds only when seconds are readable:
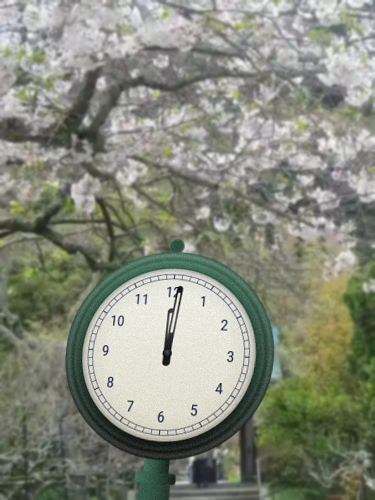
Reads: 12.01
